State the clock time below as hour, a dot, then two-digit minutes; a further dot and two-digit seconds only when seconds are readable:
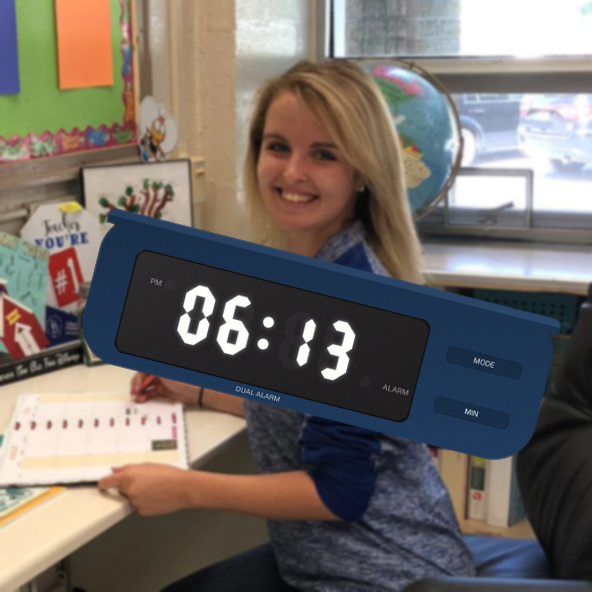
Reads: 6.13
